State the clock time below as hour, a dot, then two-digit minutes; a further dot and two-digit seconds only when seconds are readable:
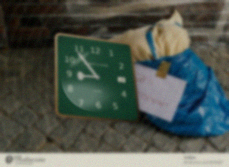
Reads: 8.54
